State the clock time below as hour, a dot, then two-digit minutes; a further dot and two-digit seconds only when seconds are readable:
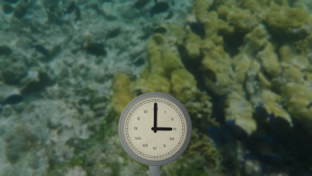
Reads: 3.00
